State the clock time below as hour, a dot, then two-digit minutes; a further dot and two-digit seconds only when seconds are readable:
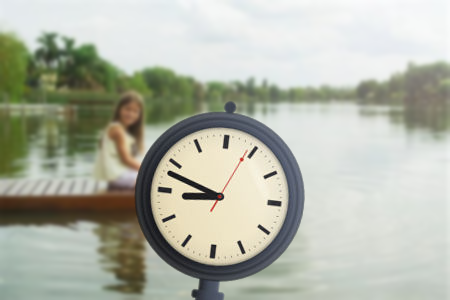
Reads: 8.48.04
